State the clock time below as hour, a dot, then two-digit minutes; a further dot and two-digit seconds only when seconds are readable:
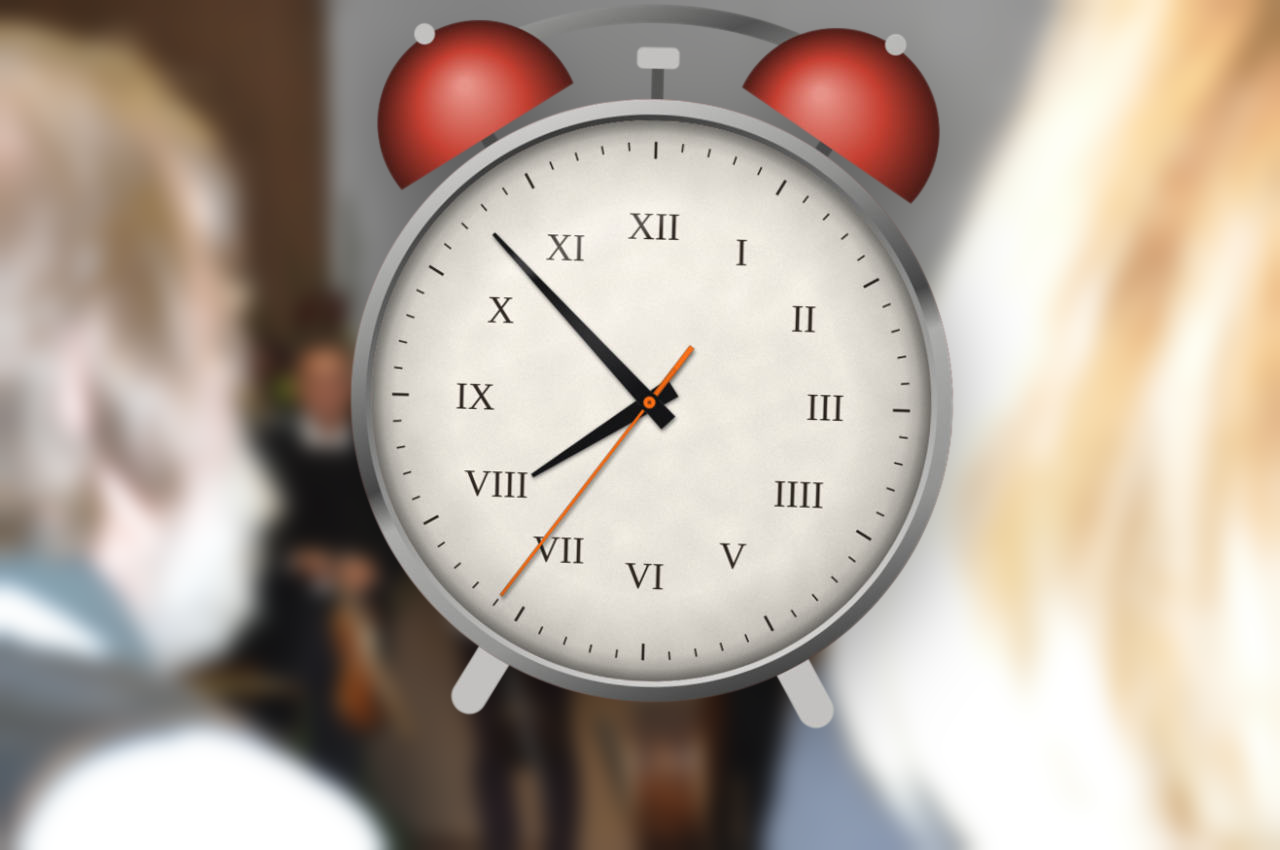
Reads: 7.52.36
